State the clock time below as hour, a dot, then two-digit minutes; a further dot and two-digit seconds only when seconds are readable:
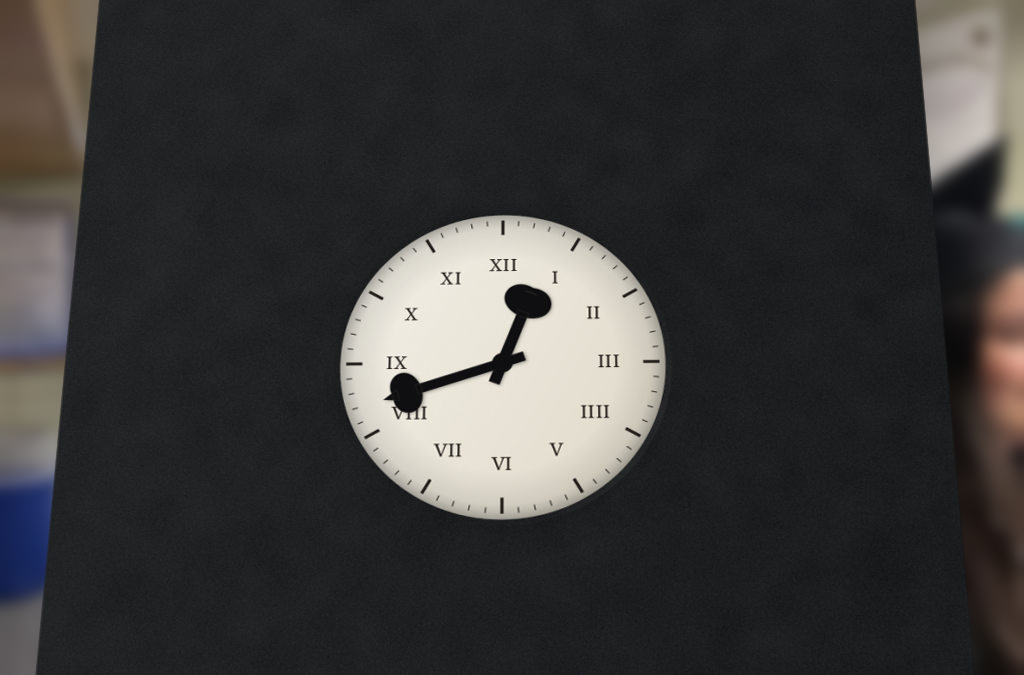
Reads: 12.42
